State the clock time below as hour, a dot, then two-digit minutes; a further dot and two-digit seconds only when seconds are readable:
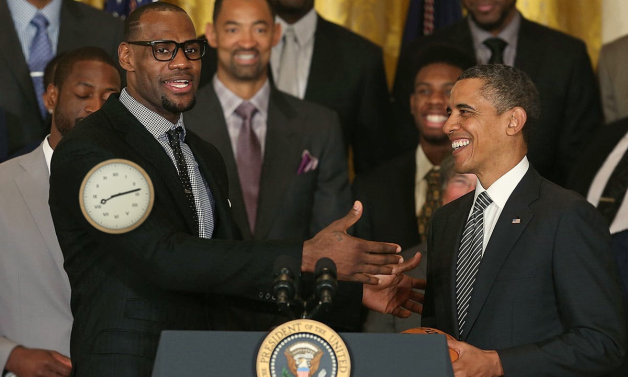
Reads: 8.13
